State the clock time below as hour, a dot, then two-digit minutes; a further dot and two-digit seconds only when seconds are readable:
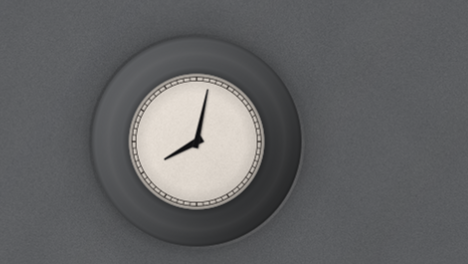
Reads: 8.02
